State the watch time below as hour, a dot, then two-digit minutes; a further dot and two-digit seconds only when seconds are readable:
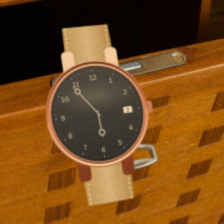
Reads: 5.54
